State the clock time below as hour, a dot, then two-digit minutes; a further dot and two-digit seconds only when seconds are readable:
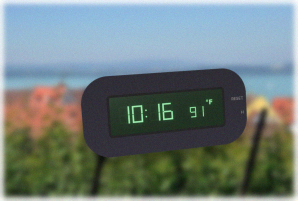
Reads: 10.16
